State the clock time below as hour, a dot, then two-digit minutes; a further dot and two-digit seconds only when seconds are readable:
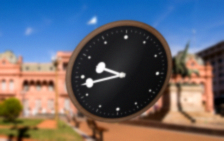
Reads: 9.43
